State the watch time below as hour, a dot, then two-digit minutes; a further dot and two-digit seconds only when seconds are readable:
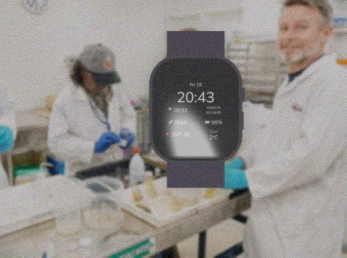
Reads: 20.43
